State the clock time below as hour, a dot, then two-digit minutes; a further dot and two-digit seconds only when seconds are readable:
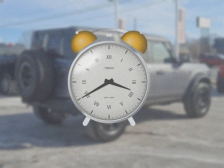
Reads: 3.40
